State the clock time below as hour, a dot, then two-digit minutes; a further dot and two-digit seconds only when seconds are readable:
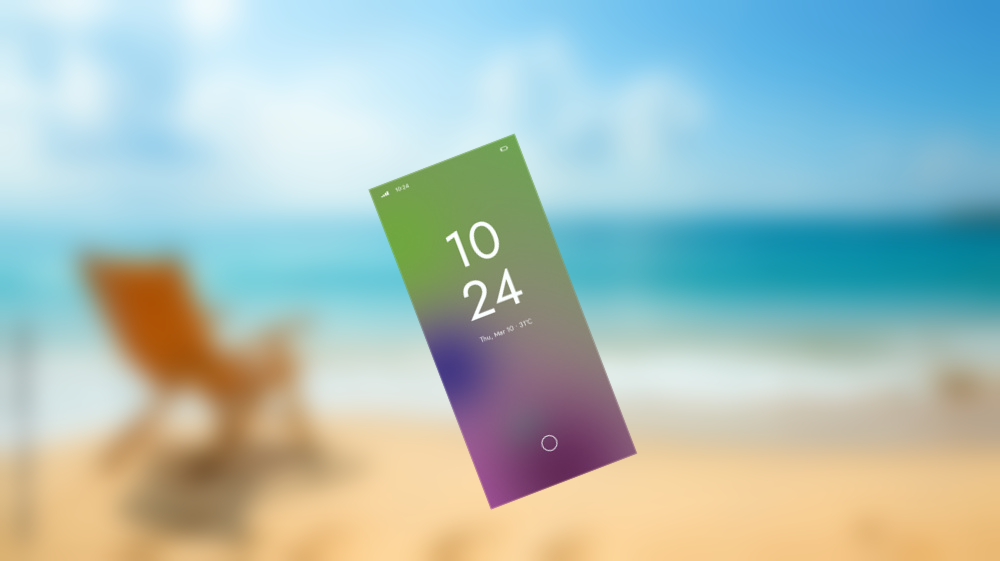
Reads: 10.24
